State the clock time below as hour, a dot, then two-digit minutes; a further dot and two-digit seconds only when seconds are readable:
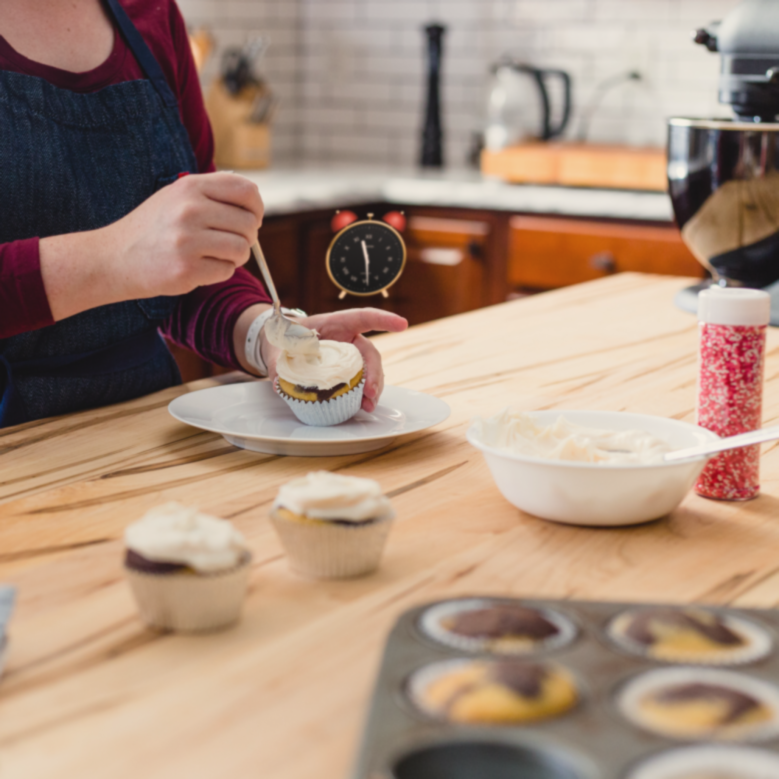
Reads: 11.29
